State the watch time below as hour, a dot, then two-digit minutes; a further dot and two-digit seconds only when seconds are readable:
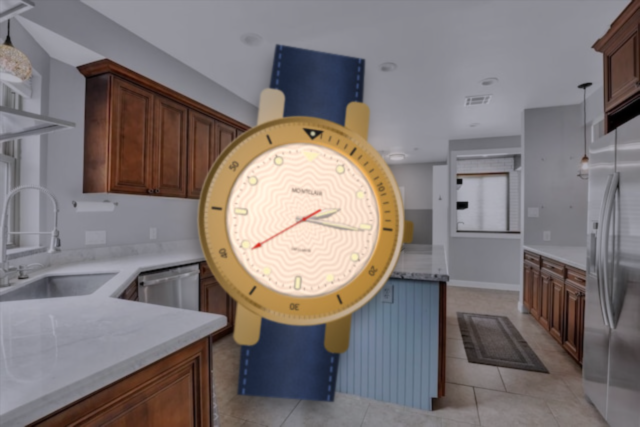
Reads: 2.15.39
